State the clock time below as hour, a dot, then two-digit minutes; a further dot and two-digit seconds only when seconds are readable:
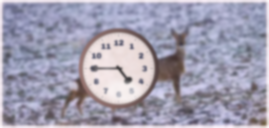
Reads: 4.45
